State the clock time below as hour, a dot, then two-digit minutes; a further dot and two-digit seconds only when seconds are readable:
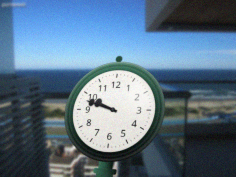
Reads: 9.48
